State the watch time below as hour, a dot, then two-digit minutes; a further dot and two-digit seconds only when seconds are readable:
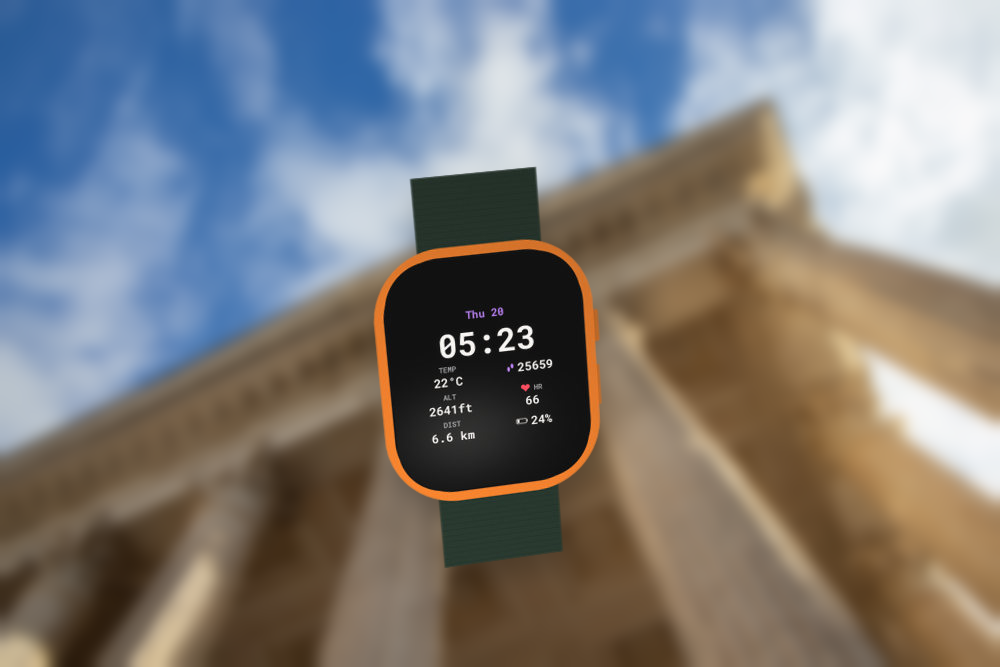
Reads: 5.23
